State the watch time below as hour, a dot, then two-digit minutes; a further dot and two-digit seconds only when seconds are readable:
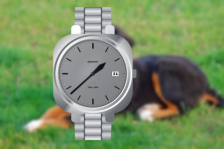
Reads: 1.38
